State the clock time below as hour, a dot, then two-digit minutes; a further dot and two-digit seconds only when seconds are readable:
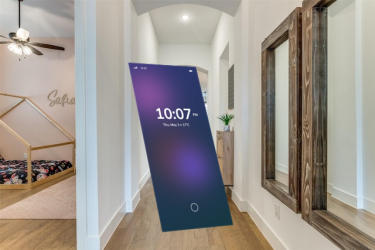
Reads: 10.07
